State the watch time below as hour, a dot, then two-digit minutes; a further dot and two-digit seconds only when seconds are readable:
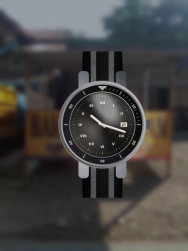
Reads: 10.18
